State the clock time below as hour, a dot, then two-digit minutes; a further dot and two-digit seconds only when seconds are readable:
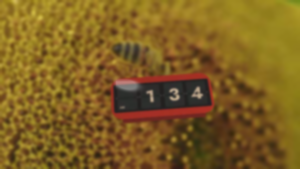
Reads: 1.34
